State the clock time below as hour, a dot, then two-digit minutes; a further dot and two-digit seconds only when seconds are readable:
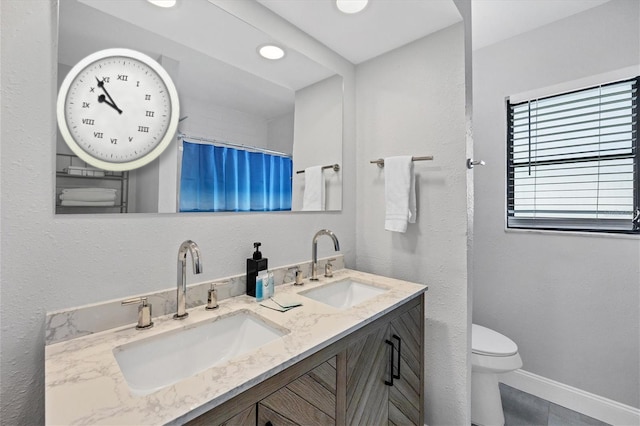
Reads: 9.53
